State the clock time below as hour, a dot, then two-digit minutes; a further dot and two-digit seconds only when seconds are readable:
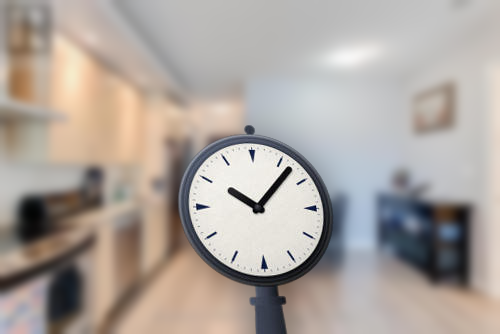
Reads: 10.07
